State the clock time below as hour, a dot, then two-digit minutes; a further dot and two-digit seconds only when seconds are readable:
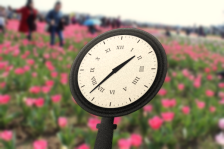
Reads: 1.37
